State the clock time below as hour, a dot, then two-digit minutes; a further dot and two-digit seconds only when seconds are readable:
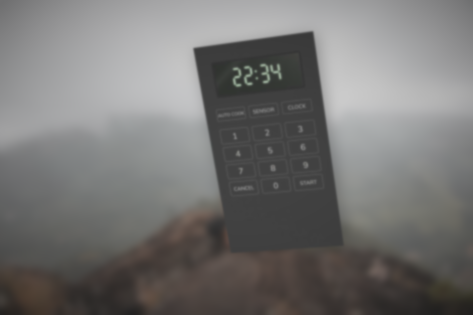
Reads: 22.34
